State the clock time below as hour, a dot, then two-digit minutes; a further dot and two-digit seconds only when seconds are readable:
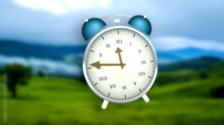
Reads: 11.46
